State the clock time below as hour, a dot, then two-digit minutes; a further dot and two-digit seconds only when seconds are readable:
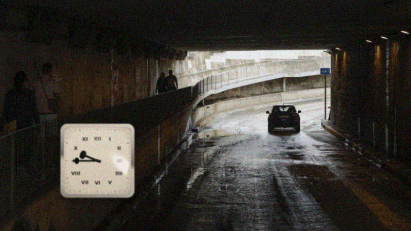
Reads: 9.45
